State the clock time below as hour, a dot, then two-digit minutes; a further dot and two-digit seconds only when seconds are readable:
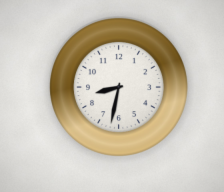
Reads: 8.32
